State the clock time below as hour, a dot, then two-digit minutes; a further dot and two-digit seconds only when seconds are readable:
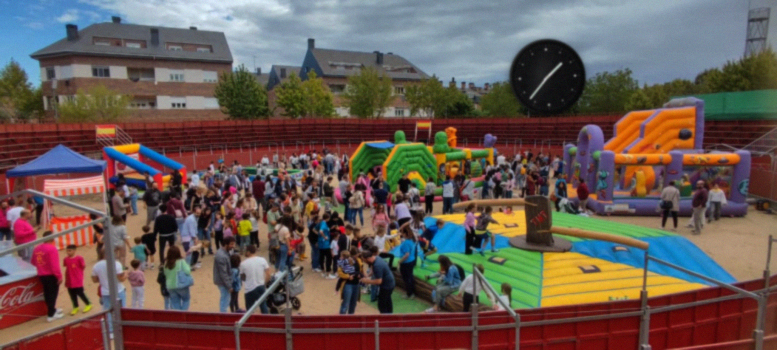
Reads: 1.37
